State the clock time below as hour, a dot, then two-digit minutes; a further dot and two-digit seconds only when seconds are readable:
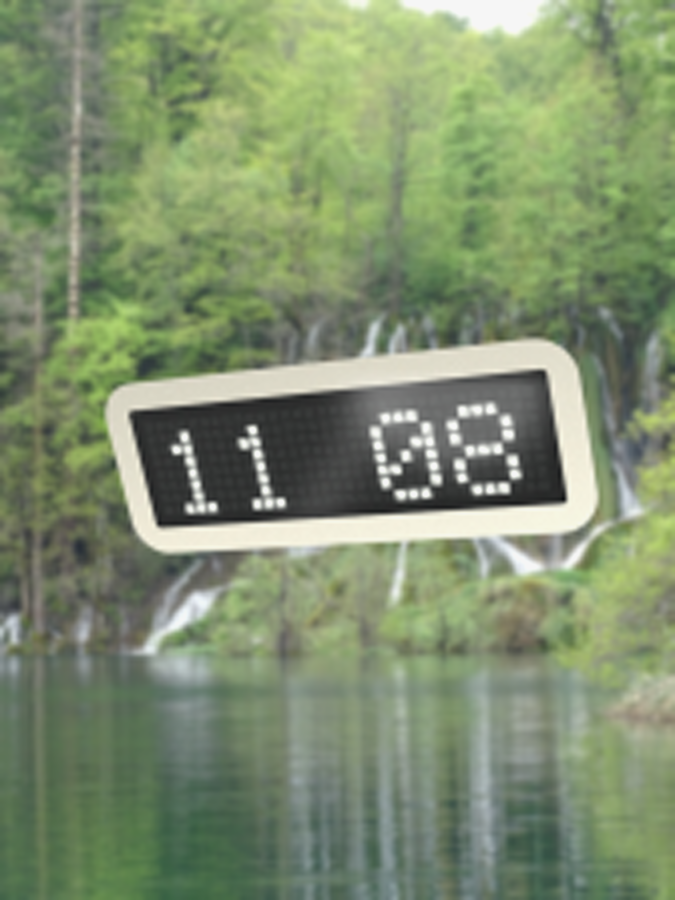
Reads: 11.08
